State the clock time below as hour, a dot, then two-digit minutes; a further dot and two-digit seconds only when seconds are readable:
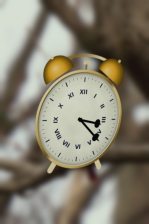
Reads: 3.22
